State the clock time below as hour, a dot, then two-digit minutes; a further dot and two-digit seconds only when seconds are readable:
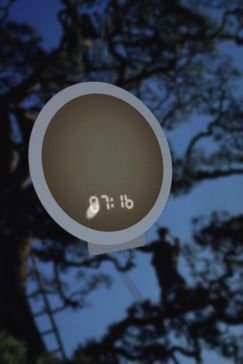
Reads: 7.16
